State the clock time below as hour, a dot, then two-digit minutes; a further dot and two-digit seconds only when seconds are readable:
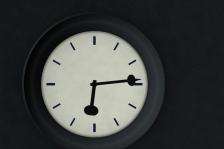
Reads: 6.14
